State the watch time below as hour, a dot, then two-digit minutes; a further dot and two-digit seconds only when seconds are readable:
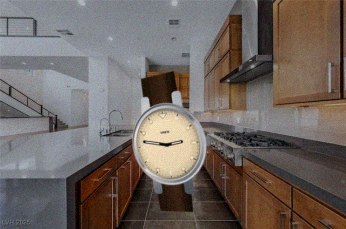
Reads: 2.47
